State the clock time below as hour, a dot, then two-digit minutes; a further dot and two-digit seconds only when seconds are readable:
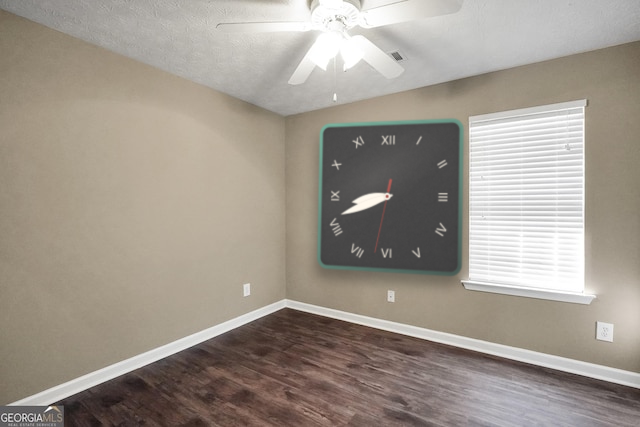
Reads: 8.41.32
